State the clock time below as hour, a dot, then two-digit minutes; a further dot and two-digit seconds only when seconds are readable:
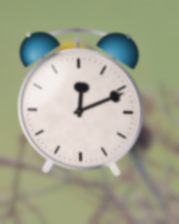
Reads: 12.11
